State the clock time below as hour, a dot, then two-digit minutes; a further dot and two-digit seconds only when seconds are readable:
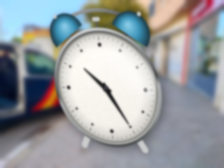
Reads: 10.25
